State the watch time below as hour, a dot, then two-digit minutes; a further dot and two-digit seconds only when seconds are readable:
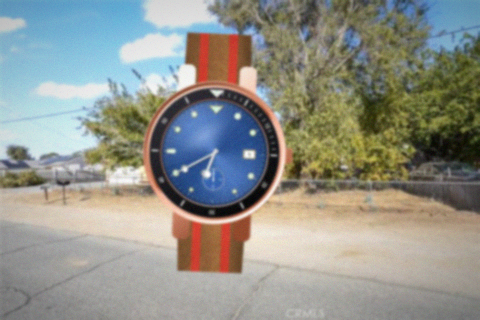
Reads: 6.40
